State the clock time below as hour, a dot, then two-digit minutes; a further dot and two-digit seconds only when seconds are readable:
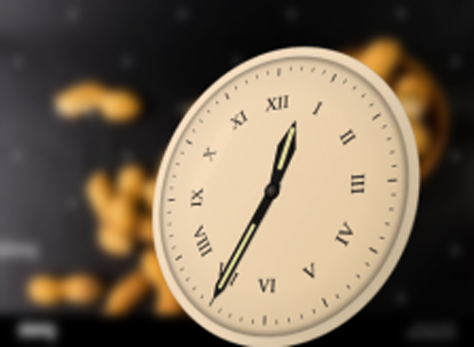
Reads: 12.35
